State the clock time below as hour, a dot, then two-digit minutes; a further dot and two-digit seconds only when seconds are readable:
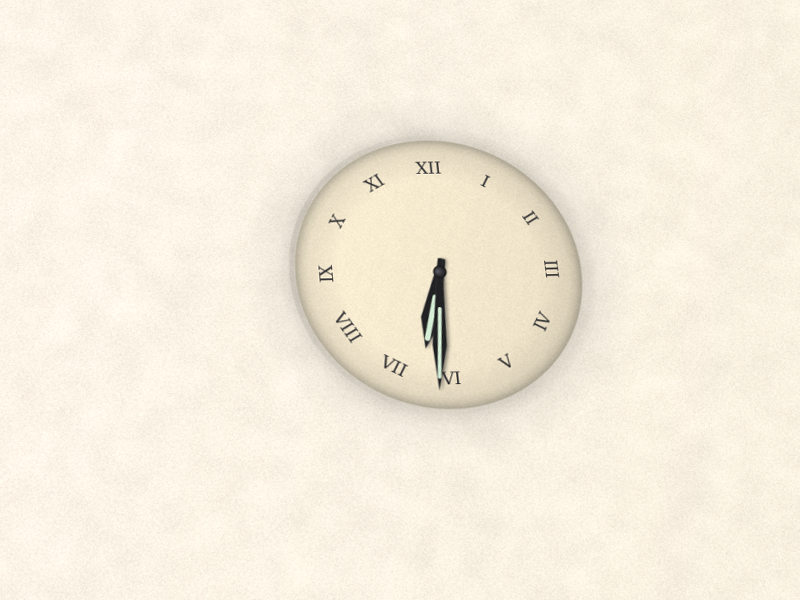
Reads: 6.31
